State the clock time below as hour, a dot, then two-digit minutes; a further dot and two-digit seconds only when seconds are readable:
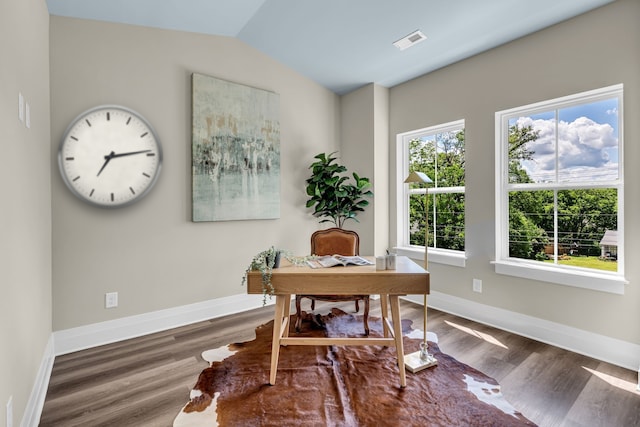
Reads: 7.14
